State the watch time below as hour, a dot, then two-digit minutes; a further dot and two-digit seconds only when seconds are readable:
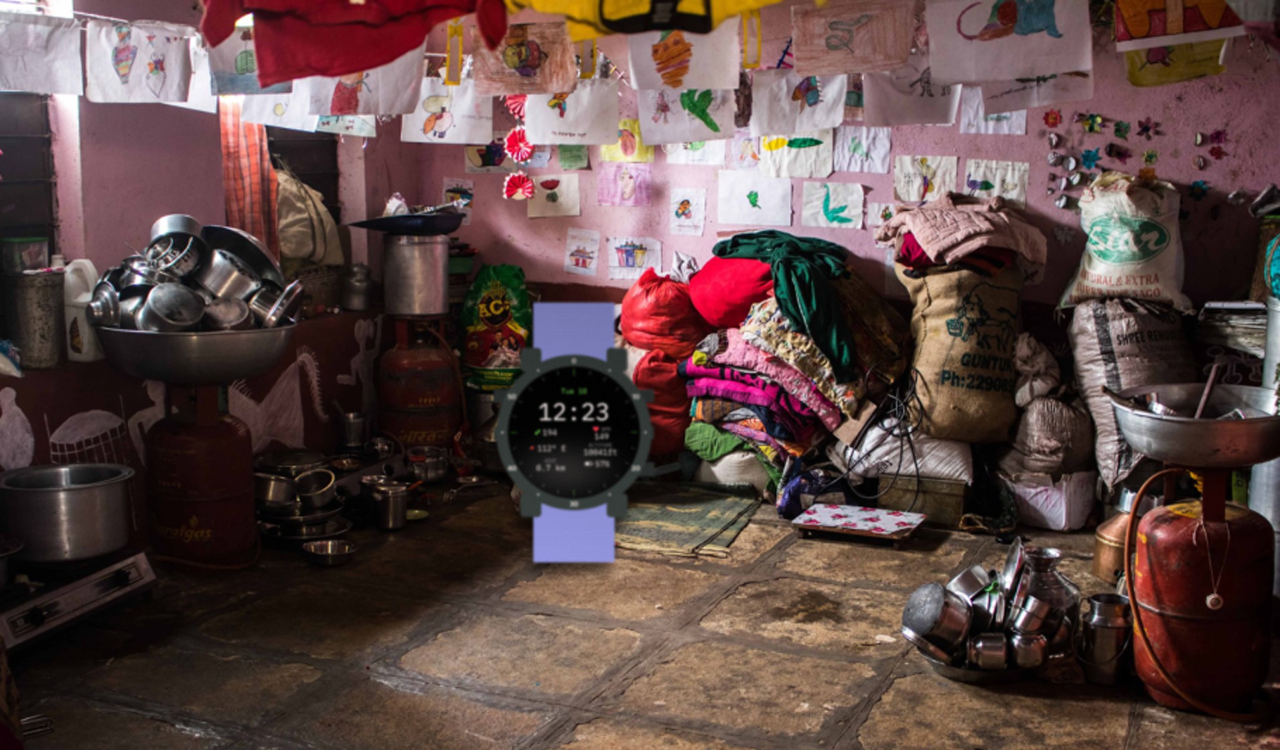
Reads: 12.23
